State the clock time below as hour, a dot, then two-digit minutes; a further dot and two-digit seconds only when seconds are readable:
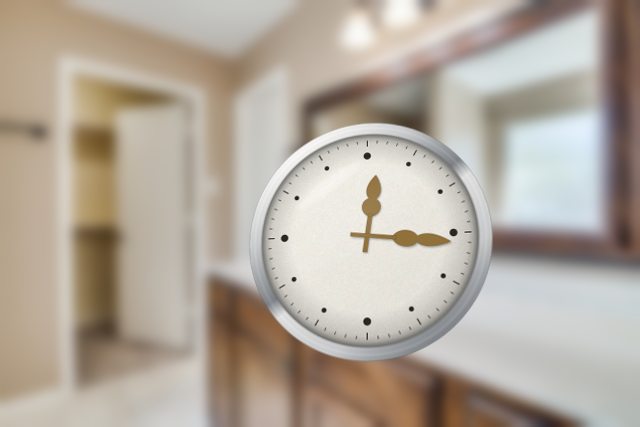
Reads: 12.16
